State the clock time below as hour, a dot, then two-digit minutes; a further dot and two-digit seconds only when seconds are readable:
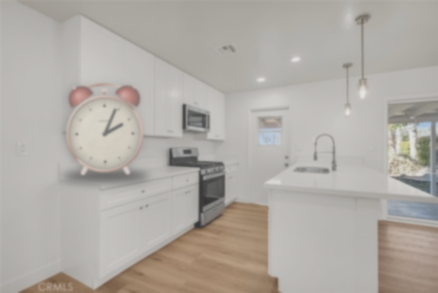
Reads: 2.04
